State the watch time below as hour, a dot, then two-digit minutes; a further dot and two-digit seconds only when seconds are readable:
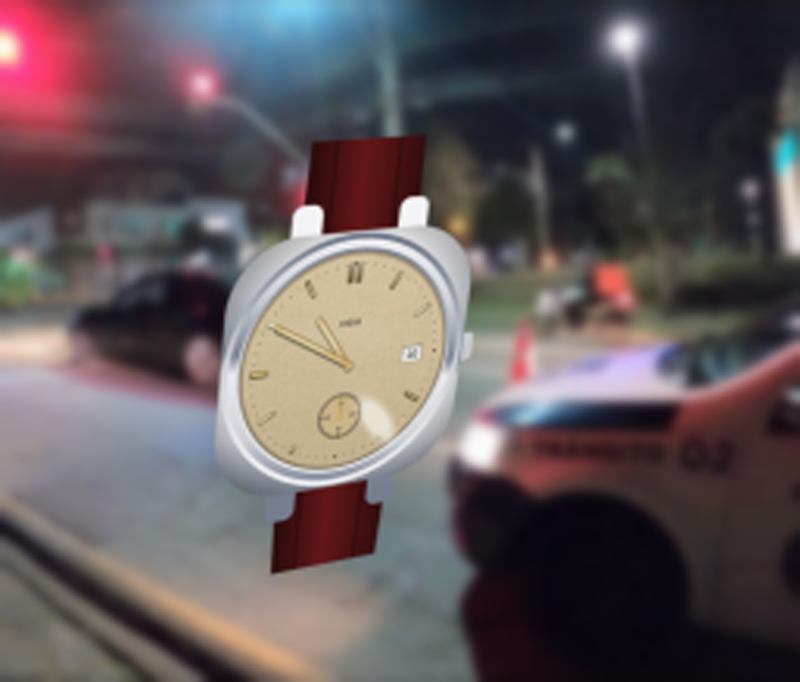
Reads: 10.50
